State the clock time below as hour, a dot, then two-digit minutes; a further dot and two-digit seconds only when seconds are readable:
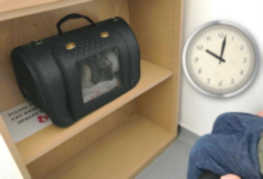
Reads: 10.02
